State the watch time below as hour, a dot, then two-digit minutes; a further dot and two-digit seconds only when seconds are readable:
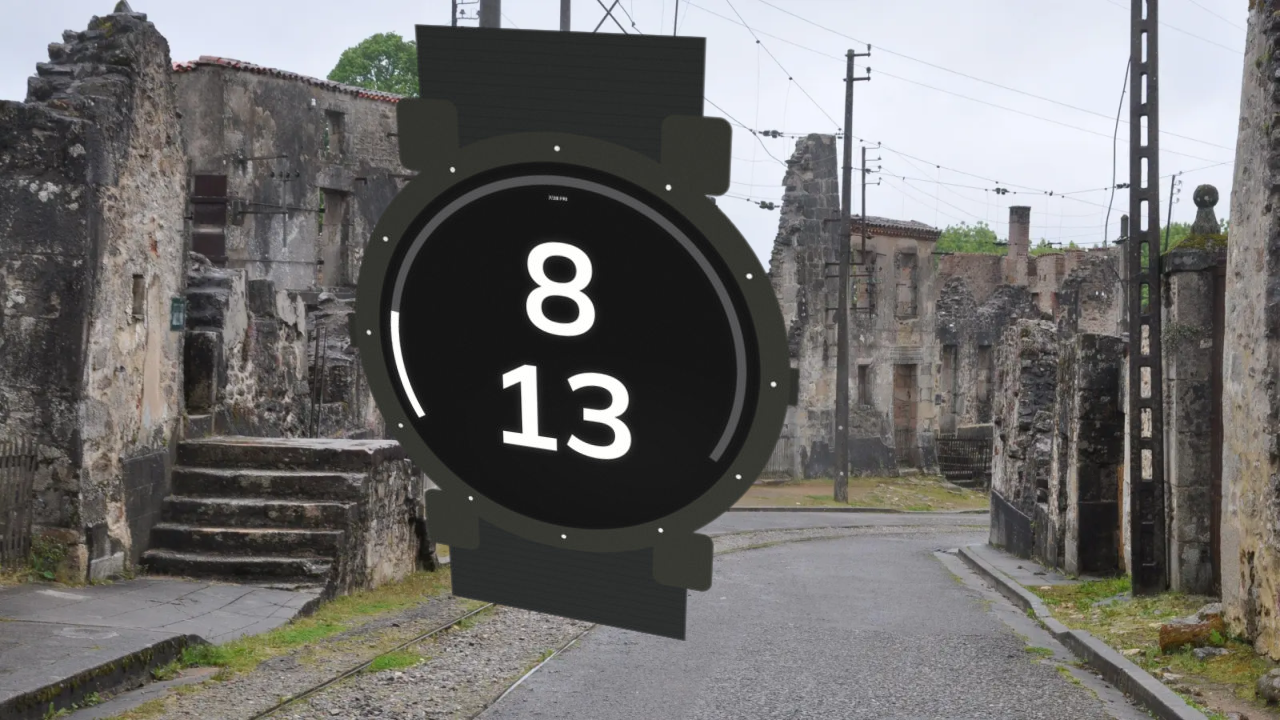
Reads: 8.13
